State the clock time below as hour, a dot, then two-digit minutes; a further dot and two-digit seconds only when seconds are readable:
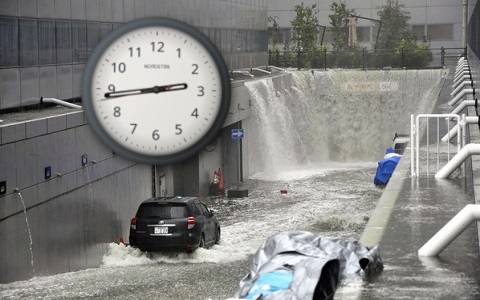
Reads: 2.43.43
